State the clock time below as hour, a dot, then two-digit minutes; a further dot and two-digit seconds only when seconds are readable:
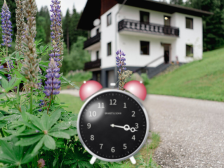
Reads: 3.17
